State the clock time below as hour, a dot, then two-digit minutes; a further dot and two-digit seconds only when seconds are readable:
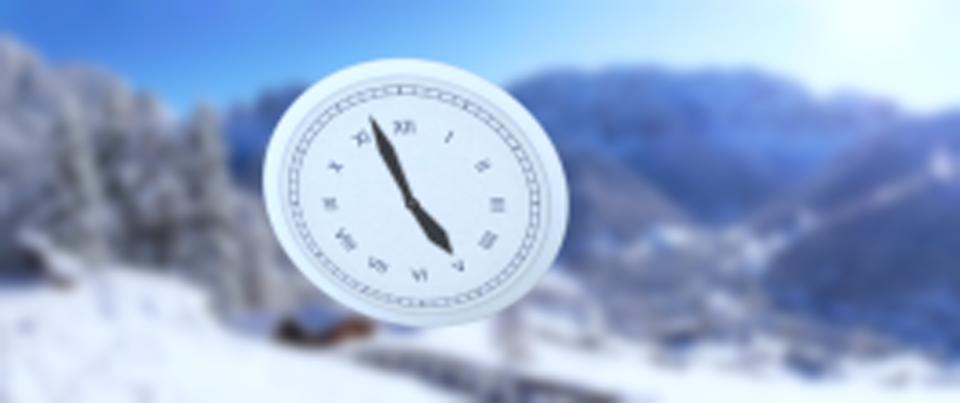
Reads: 4.57
